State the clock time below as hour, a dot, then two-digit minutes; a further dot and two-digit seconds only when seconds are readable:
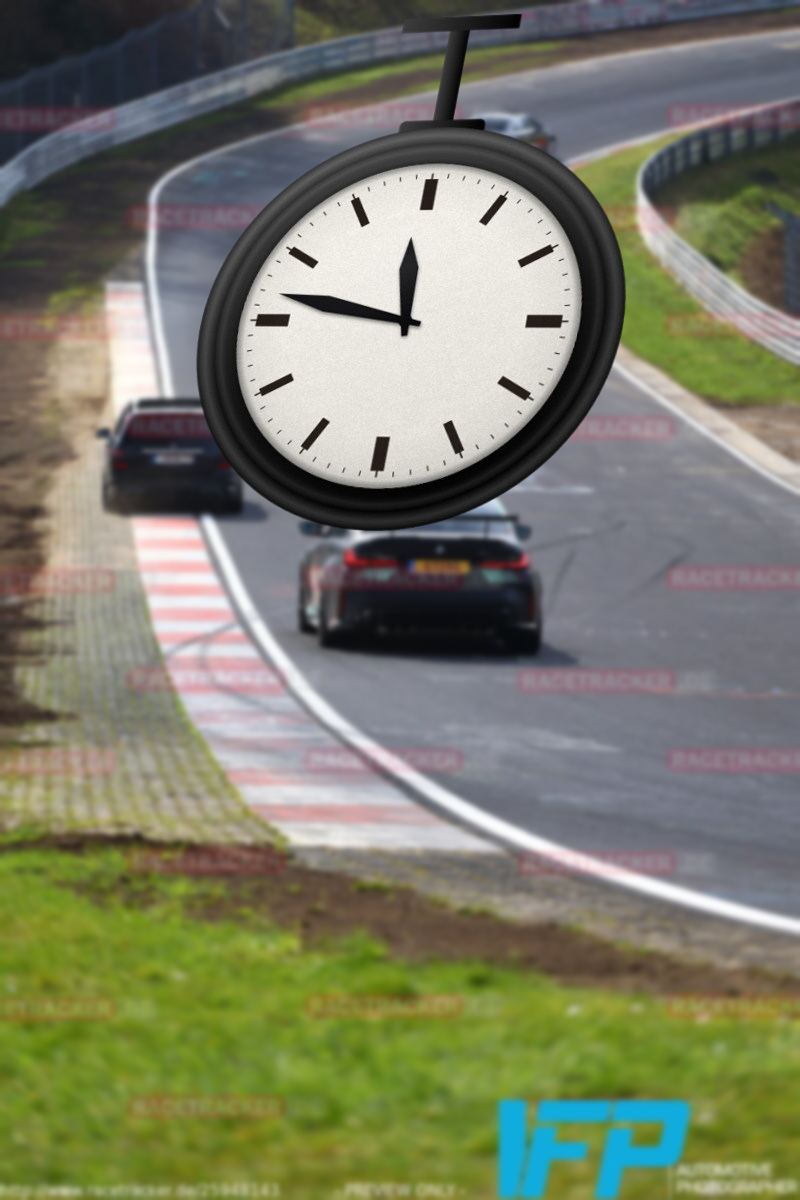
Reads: 11.47
